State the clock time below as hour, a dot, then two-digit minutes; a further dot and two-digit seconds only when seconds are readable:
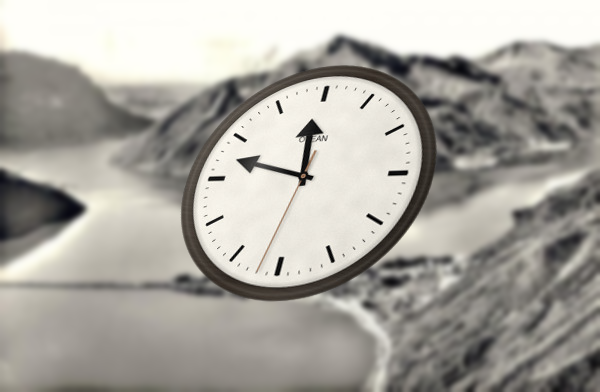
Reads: 11.47.32
